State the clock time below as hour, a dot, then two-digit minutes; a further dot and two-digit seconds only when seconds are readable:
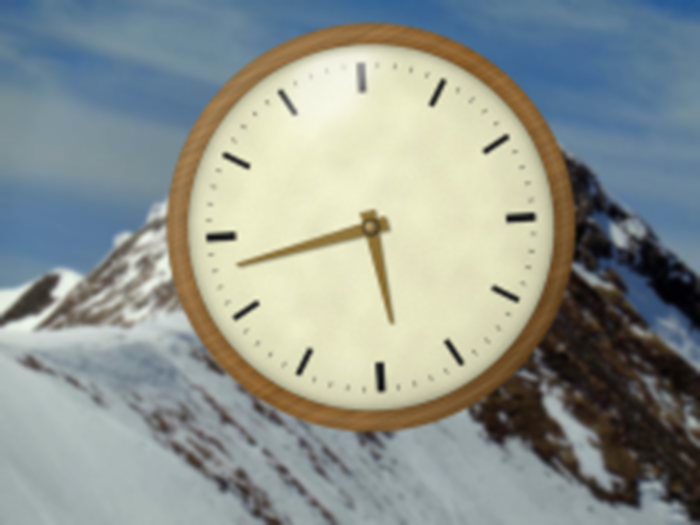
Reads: 5.43
